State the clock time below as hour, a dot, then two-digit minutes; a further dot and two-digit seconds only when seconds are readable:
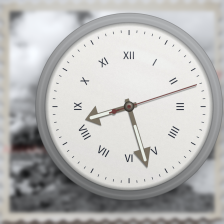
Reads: 8.27.12
